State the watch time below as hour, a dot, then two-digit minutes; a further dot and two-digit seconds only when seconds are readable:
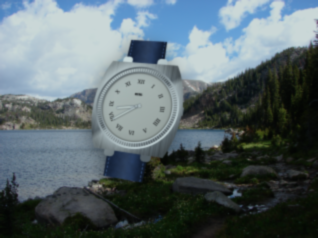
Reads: 8.39
